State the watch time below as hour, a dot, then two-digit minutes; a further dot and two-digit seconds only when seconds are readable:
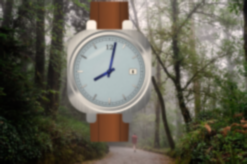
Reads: 8.02
